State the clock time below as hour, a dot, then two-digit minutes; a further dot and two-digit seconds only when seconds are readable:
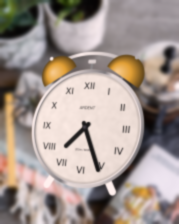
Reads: 7.26
